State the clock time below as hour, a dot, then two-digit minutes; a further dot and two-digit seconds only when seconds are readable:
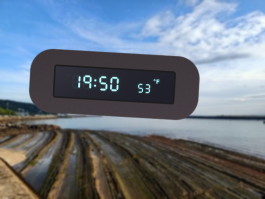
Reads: 19.50
